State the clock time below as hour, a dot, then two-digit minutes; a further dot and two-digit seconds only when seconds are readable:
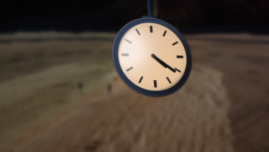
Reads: 4.21
